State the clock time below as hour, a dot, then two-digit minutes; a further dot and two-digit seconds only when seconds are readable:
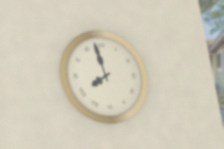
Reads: 7.58
